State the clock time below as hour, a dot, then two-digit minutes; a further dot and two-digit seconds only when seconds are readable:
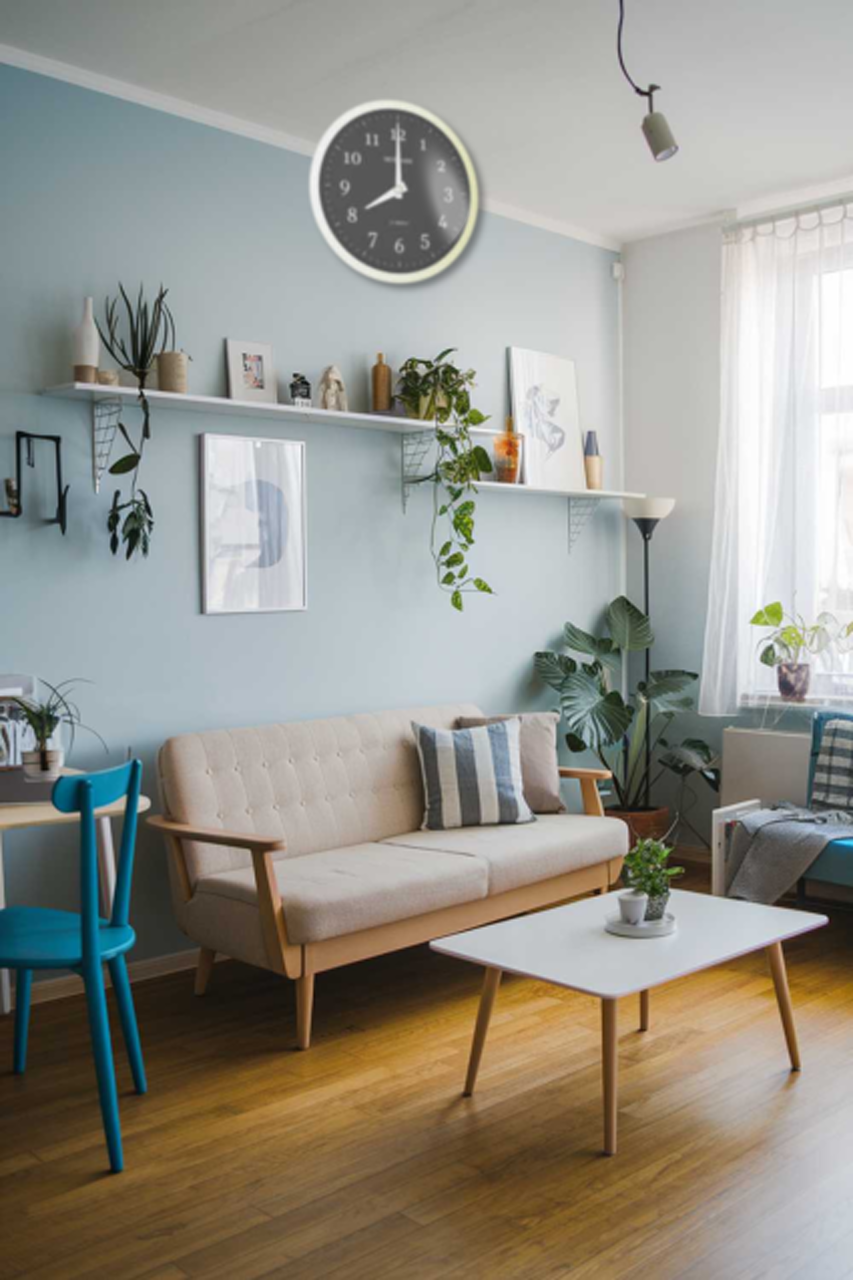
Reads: 8.00
